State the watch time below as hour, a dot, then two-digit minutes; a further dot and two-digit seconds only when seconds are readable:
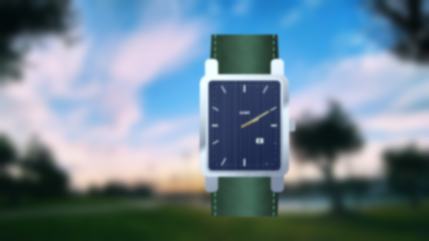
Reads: 2.10
